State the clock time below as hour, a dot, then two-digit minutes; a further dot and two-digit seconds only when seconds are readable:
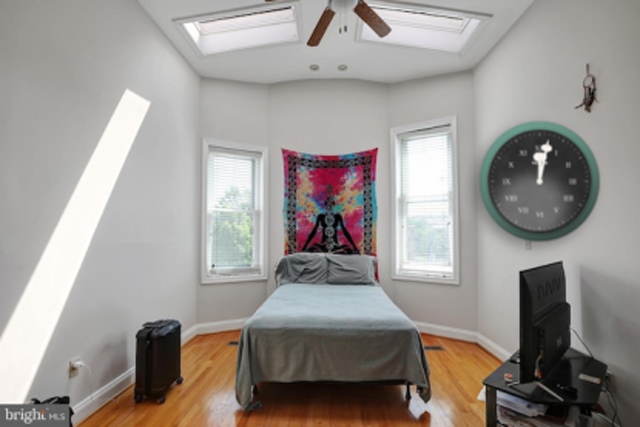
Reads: 12.02
